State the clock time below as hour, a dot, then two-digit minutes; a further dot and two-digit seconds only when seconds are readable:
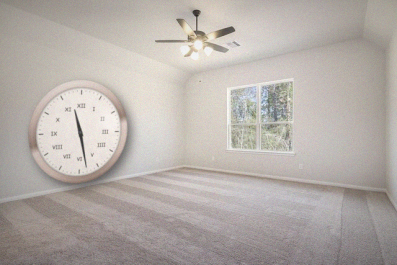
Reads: 11.28
